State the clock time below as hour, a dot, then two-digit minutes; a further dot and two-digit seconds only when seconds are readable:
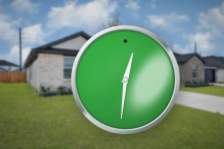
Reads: 12.31
